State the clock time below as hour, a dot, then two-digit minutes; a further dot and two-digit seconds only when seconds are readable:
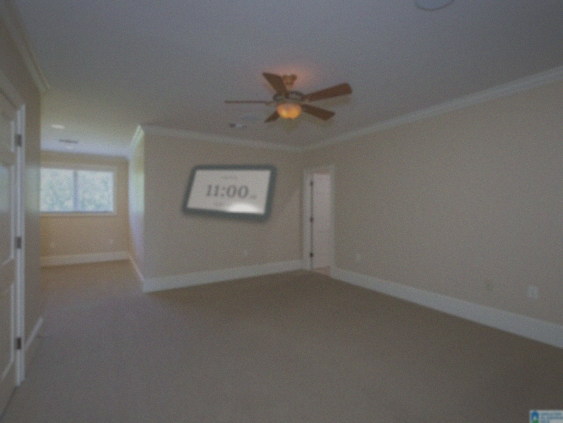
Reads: 11.00
